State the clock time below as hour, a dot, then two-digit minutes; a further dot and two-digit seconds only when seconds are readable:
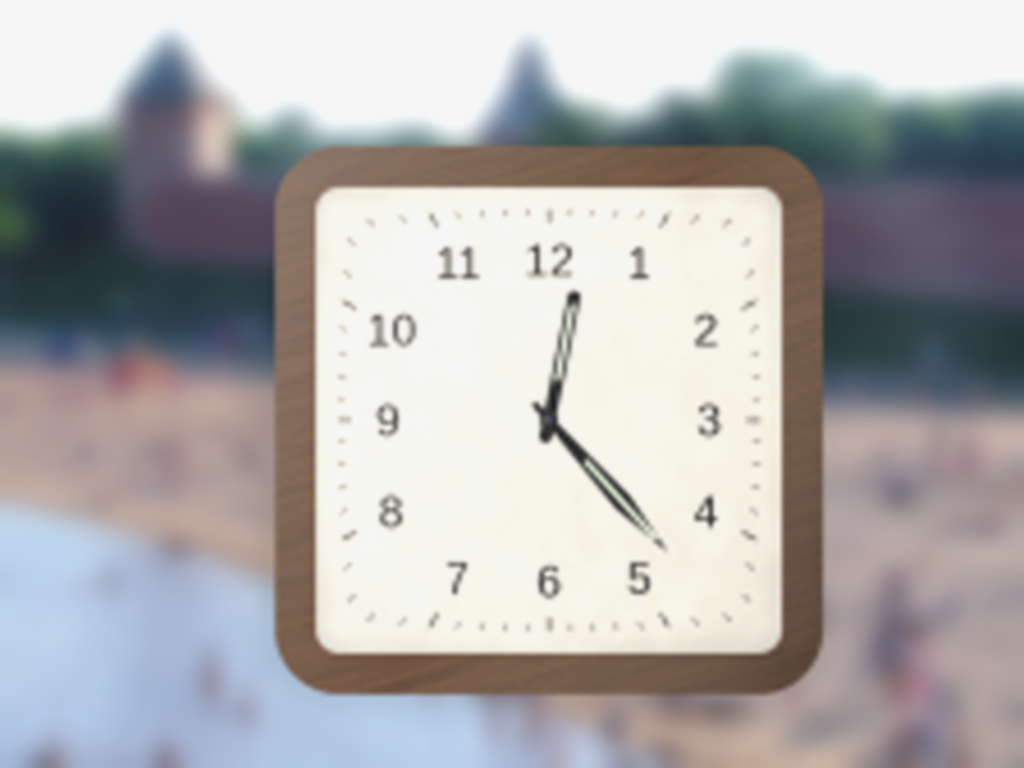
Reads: 12.23
